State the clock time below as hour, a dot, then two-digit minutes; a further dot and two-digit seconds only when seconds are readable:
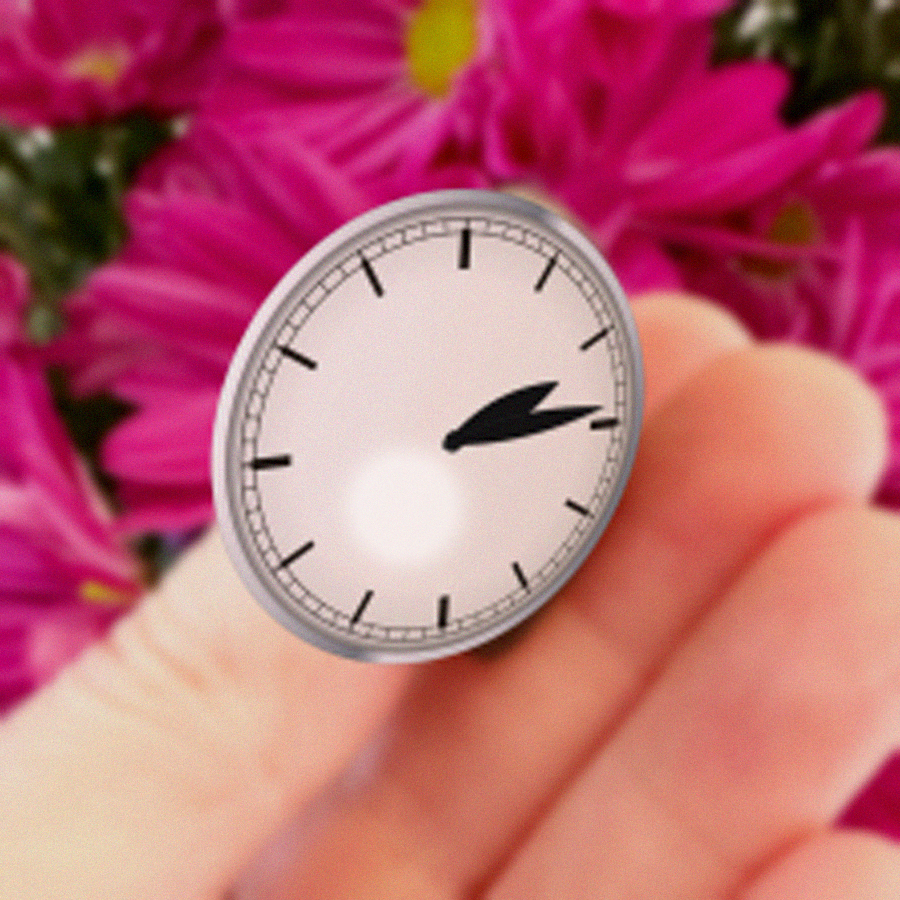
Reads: 2.14
